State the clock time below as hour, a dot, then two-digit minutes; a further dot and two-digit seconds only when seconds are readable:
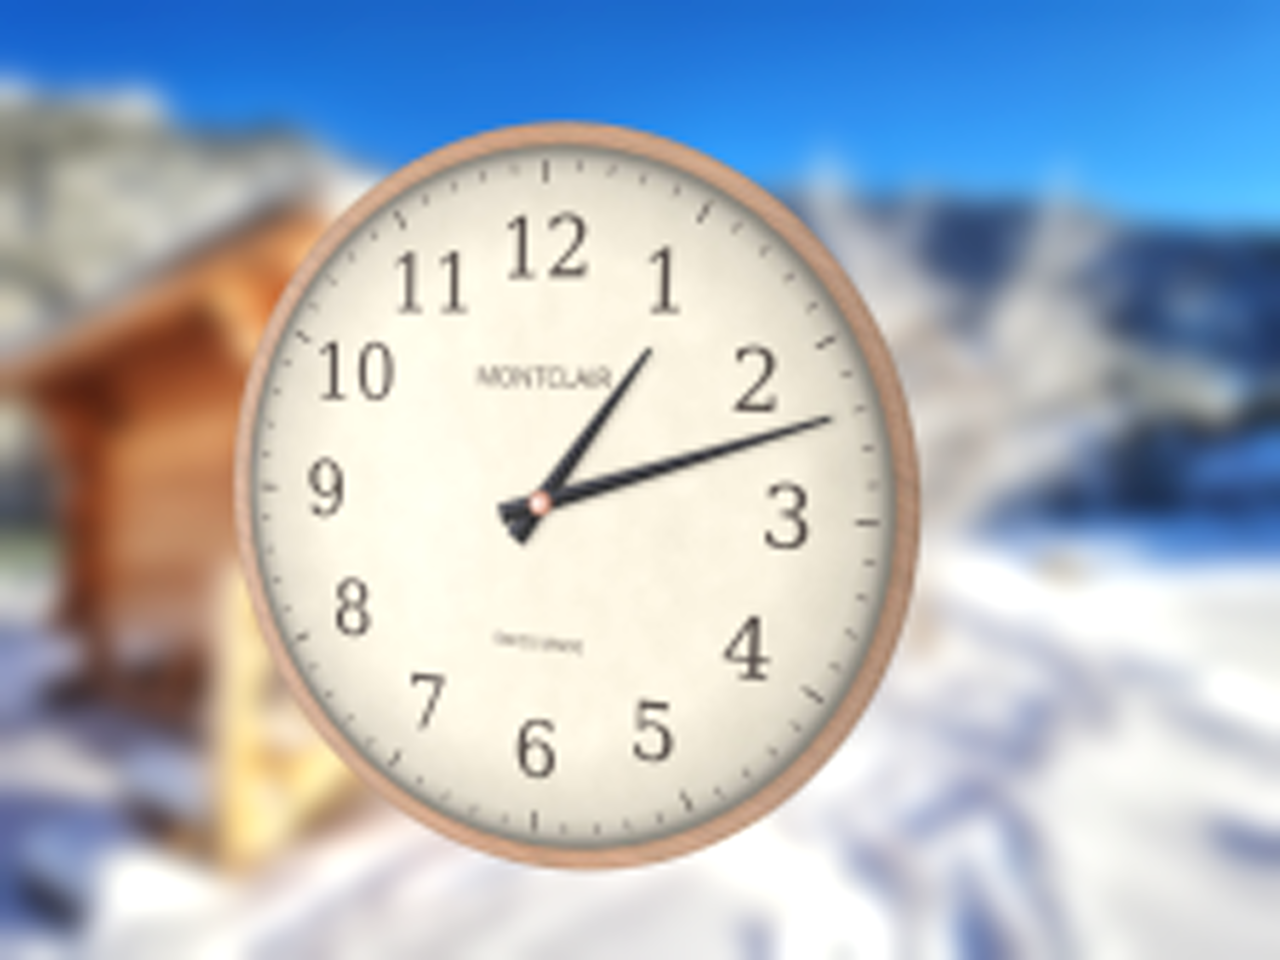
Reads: 1.12
